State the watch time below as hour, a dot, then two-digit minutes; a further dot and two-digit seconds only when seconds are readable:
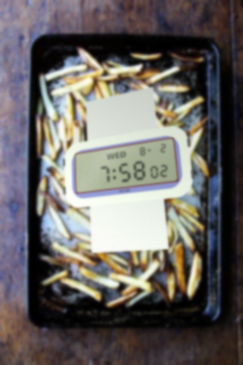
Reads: 7.58.02
